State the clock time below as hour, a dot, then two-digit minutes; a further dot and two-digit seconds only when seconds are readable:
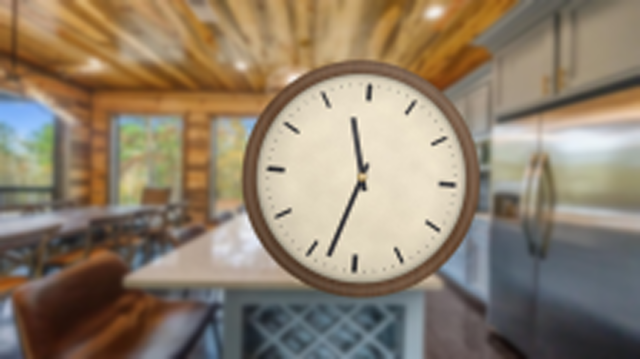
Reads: 11.33
